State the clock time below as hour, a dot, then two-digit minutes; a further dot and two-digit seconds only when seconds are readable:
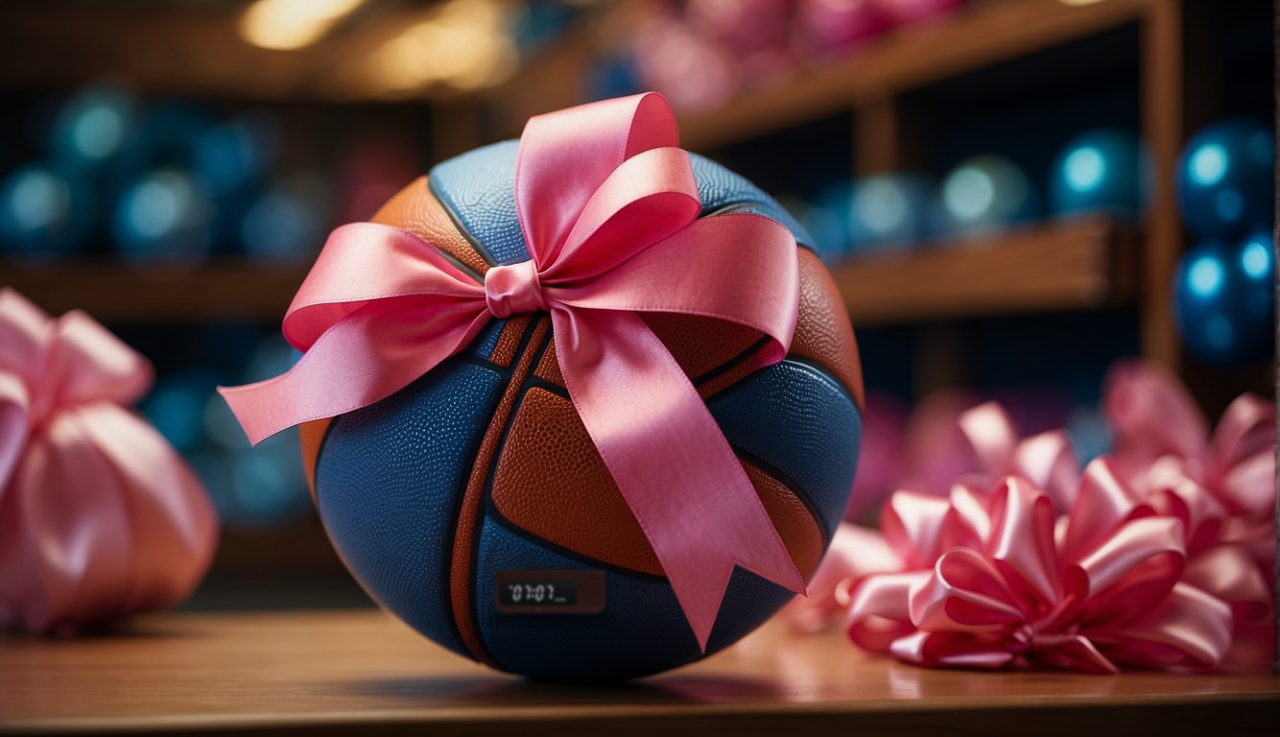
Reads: 7.07
